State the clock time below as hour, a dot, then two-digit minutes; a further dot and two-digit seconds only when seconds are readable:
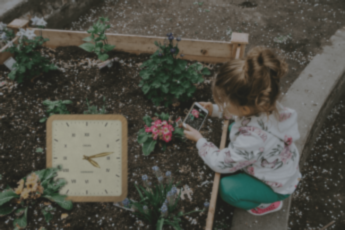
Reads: 4.13
